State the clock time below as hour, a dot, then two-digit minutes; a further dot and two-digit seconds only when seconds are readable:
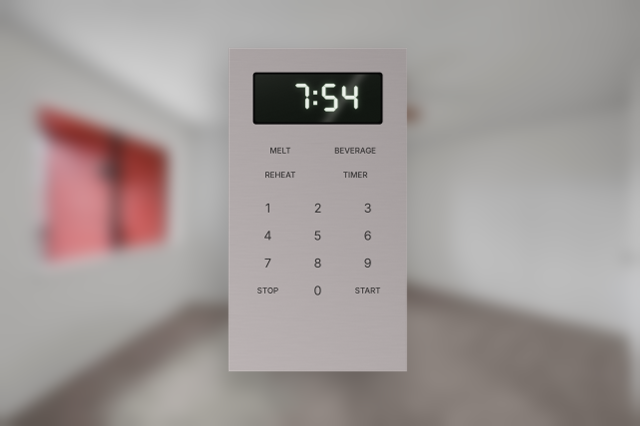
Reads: 7.54
